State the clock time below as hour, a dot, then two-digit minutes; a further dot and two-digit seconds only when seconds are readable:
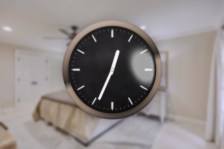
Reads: 12.34
